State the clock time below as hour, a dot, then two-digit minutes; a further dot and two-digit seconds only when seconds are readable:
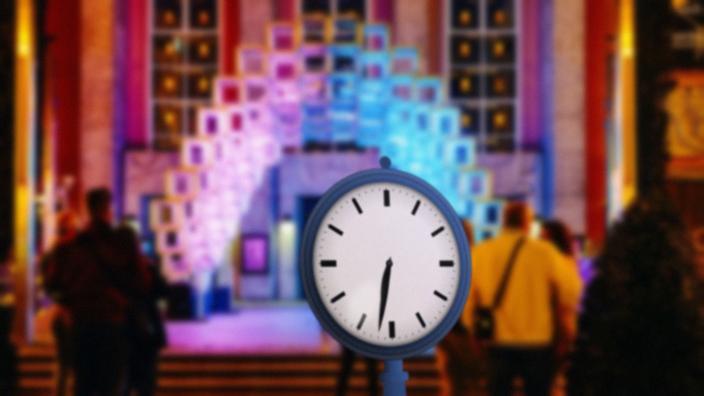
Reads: 6.32
